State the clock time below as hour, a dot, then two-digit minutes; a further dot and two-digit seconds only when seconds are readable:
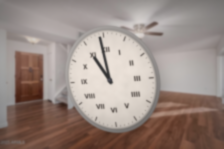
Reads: 10.59
